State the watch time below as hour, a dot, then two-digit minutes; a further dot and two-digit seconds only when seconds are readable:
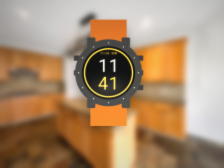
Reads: 11.41
